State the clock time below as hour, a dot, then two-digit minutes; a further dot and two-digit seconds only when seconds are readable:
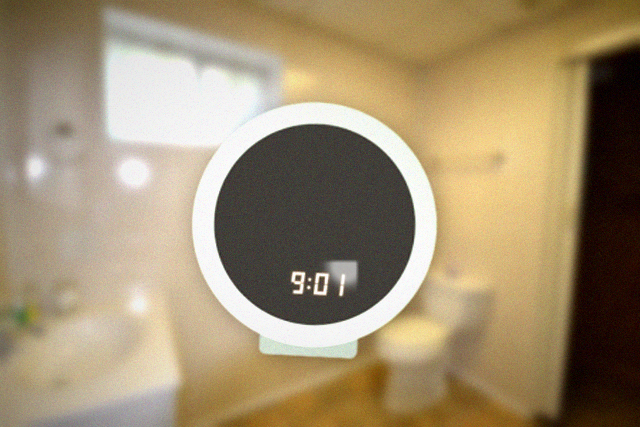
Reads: 9.01
